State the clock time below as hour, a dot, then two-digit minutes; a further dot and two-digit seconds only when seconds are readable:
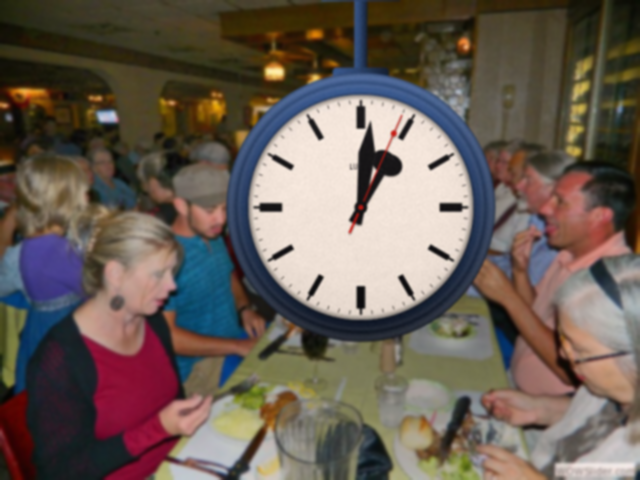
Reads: 1.01.04
